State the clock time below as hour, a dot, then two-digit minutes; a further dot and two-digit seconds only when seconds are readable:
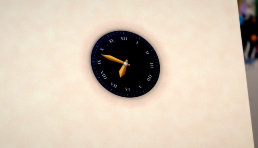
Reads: 6.48
